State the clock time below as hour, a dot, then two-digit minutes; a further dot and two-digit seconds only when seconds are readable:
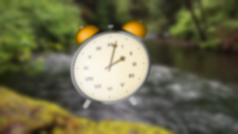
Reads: 2.02
